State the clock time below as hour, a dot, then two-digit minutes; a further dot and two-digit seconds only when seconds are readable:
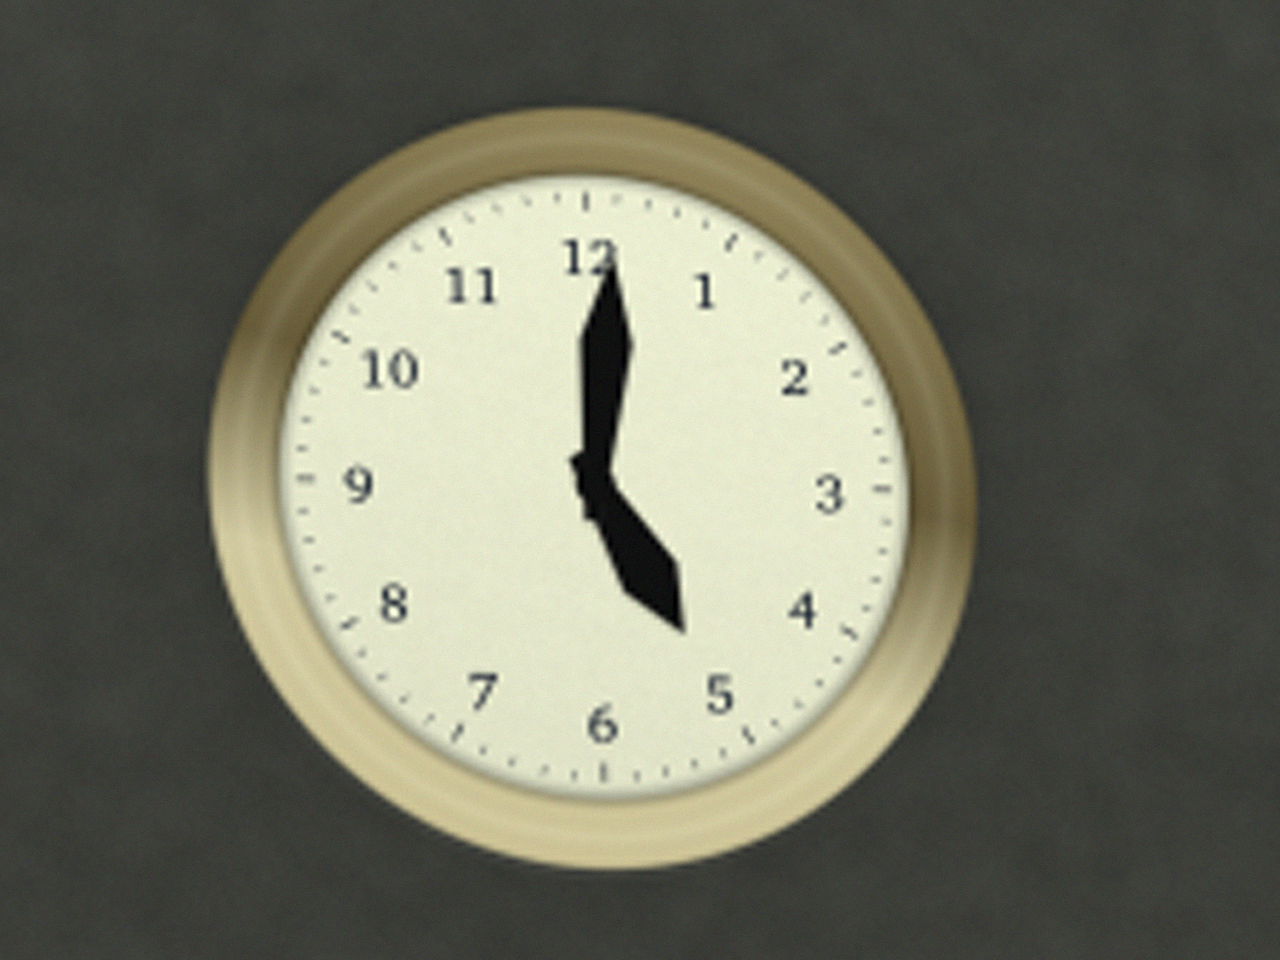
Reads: 5.01
